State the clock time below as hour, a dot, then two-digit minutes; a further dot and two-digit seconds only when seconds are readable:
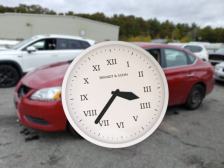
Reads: 3.37
